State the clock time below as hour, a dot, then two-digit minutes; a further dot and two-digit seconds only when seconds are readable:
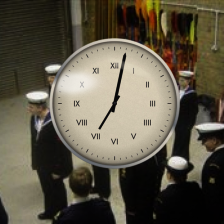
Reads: 7.02
